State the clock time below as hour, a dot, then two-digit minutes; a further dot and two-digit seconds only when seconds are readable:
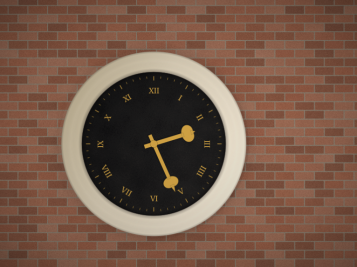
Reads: 2.26
